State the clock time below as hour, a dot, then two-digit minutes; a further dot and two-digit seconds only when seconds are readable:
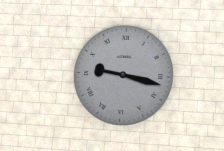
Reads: 9.17
